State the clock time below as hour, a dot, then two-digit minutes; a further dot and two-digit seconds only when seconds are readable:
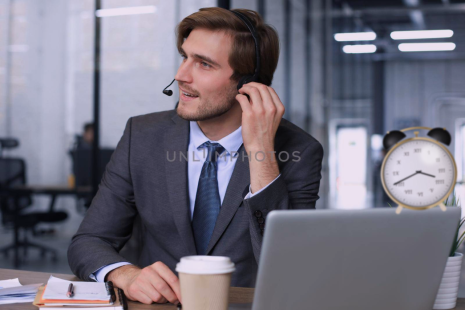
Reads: 3.41
